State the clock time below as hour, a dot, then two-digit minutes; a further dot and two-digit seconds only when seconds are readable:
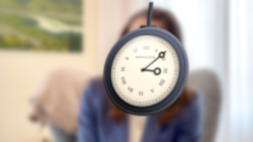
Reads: 3.08
